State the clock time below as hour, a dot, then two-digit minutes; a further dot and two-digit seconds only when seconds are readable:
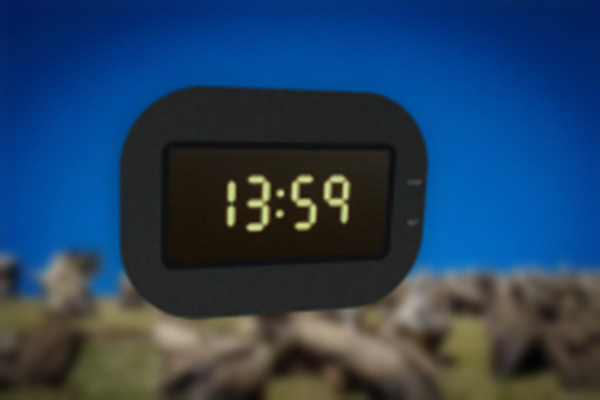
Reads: 13.59
